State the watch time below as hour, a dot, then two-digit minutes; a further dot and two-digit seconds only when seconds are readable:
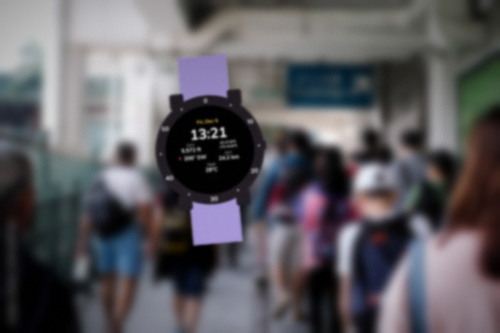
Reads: 13.21
